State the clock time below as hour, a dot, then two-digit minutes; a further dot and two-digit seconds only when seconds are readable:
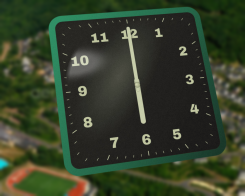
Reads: 6.00
